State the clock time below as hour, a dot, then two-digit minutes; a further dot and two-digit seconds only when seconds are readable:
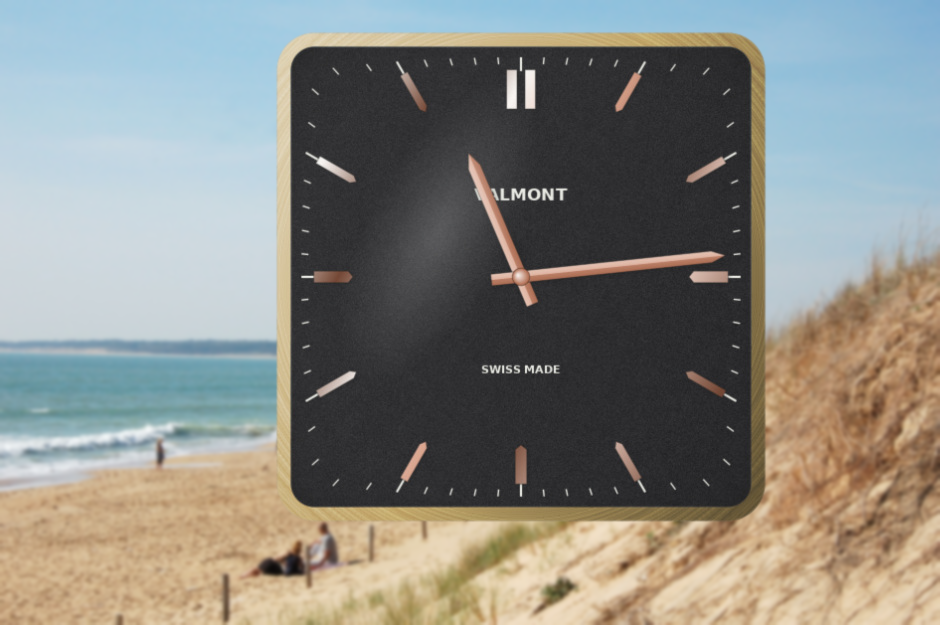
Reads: 11.14
